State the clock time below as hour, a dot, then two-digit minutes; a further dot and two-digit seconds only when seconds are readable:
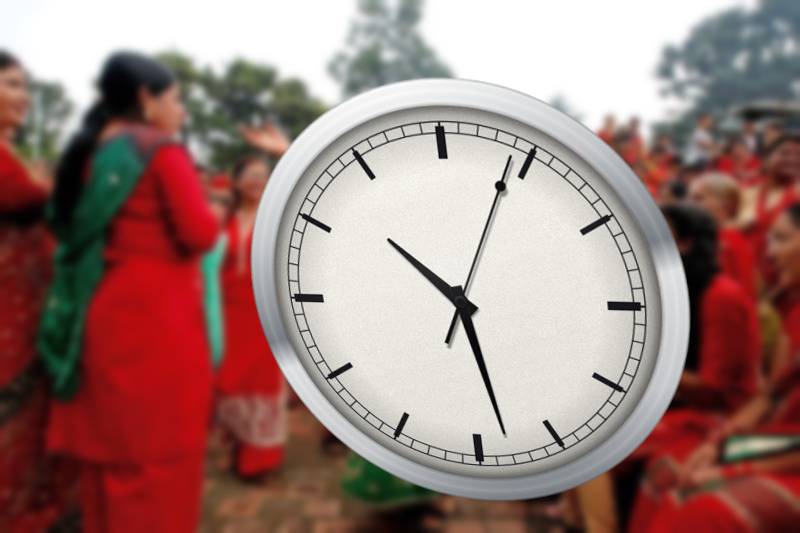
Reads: 10.28.04
